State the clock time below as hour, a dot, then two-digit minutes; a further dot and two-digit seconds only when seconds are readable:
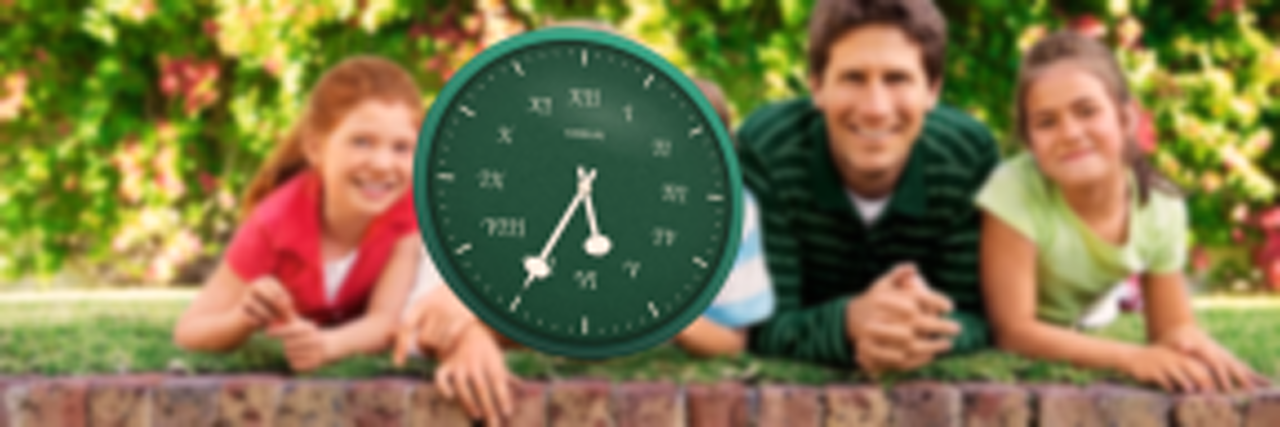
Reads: 5.35
